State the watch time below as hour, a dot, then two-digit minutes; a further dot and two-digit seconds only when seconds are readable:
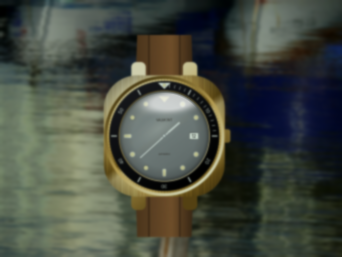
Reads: 1.38
